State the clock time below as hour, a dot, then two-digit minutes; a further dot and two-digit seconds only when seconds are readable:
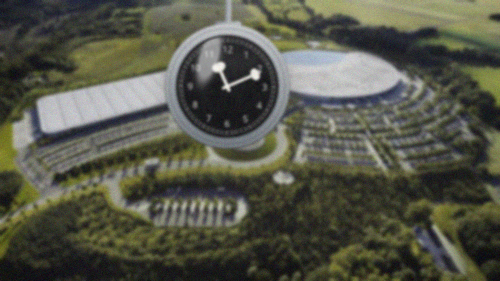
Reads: 11.11
